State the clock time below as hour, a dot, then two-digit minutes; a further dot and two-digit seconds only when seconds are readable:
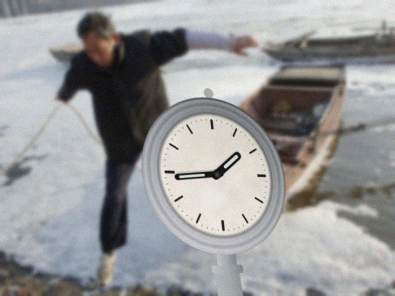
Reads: 1.44
